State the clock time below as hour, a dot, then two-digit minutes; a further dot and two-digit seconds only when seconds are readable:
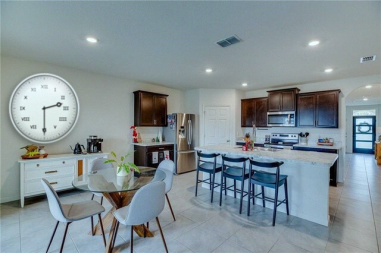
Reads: 2.30
